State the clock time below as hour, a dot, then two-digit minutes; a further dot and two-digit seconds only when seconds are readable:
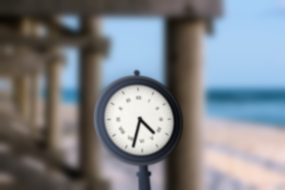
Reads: 4.33
